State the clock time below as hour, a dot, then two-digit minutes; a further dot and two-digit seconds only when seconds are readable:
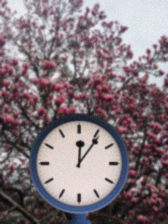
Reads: 12.06
